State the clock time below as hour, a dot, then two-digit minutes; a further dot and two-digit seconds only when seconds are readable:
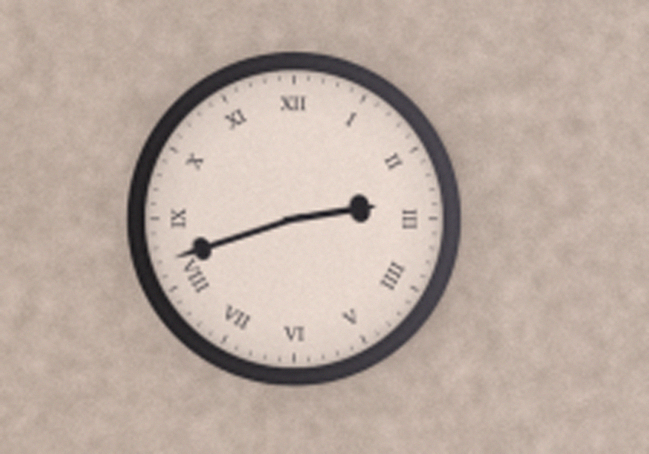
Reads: 2.42
